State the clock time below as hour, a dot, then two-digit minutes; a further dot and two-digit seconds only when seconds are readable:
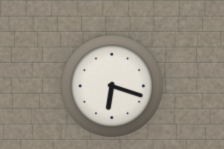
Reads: 6.18
